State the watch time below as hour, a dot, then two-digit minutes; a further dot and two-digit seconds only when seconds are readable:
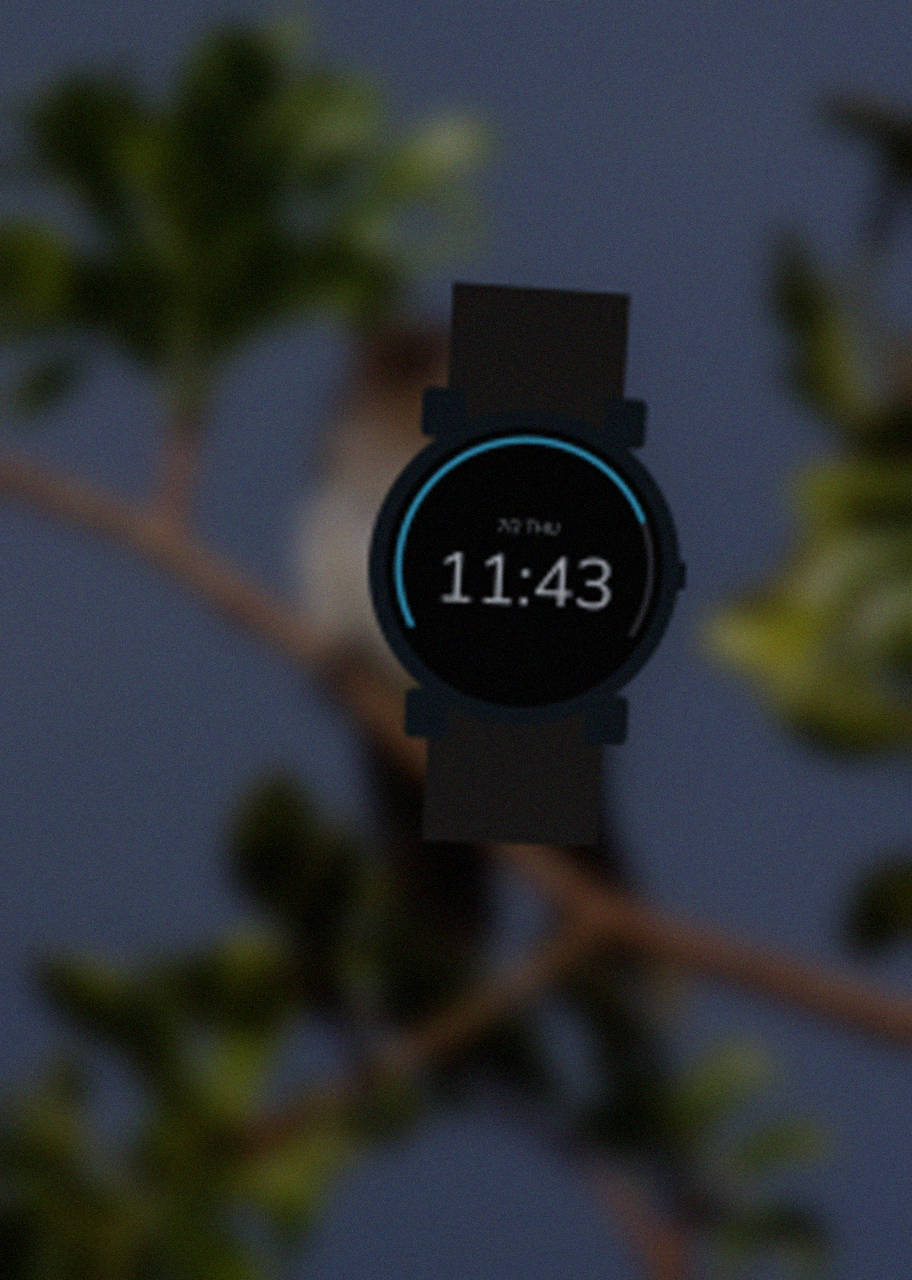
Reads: 11.43
